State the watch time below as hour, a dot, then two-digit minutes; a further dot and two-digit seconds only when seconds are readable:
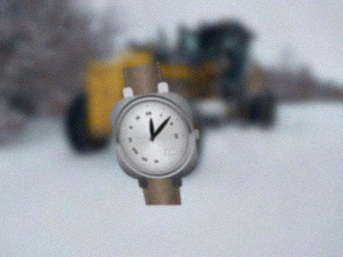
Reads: 12.08
